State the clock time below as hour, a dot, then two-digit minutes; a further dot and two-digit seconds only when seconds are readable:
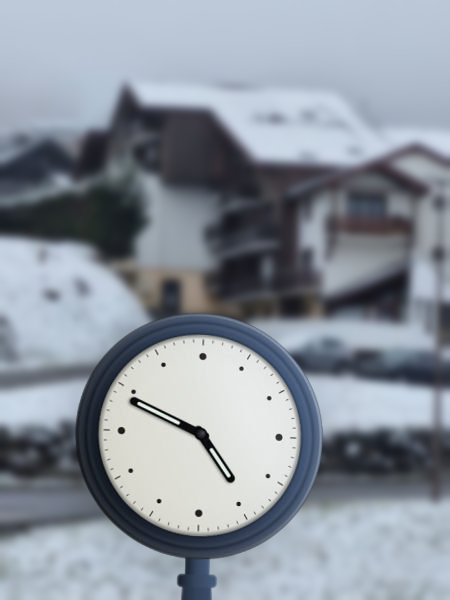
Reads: 4.49
